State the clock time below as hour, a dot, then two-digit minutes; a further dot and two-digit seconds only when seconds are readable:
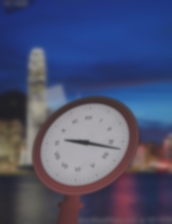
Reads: 9.17
